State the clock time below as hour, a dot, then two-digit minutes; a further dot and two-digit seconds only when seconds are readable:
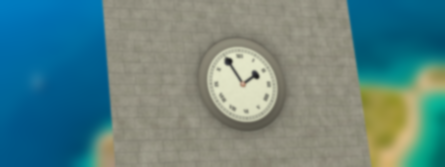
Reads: 1.55
